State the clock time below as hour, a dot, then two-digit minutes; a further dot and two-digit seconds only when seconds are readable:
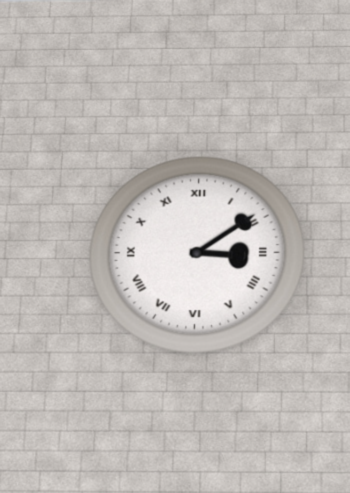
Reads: 3.09
